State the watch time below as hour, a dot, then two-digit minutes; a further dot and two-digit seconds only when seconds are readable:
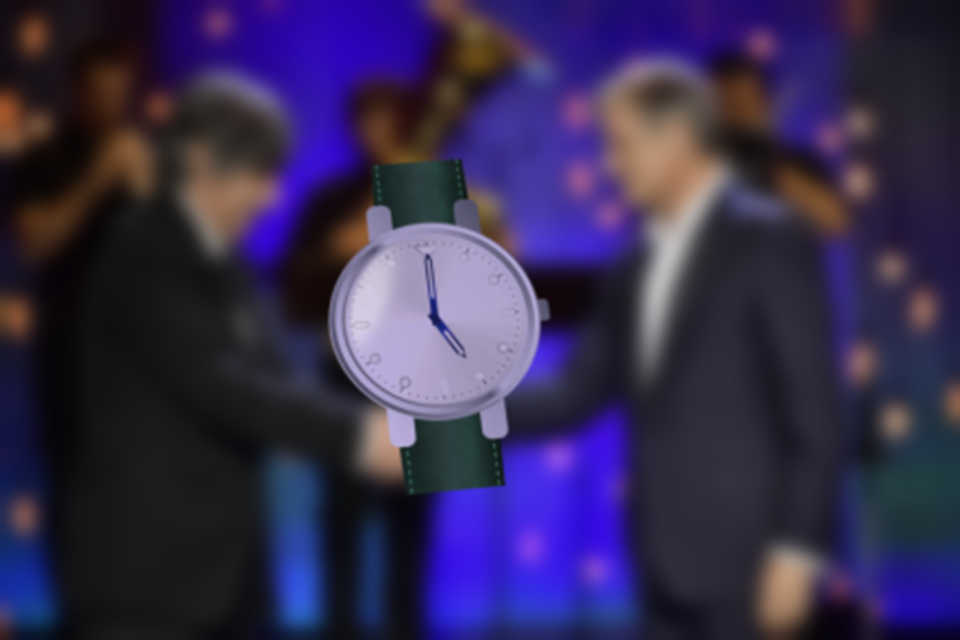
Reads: 5.00
